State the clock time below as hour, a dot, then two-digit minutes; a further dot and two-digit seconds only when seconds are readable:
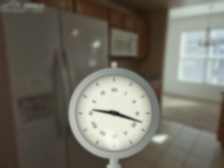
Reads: 9.18
